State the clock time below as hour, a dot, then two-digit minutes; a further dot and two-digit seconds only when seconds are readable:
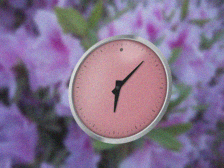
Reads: 6.07
